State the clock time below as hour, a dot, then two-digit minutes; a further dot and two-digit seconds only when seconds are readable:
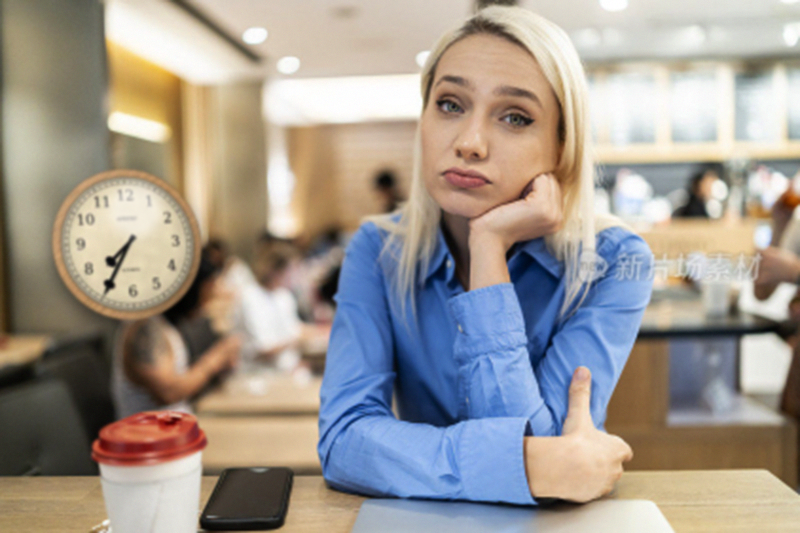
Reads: 7.35
